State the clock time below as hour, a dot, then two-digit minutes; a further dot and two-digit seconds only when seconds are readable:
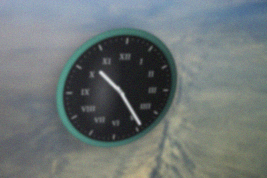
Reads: 10.24
